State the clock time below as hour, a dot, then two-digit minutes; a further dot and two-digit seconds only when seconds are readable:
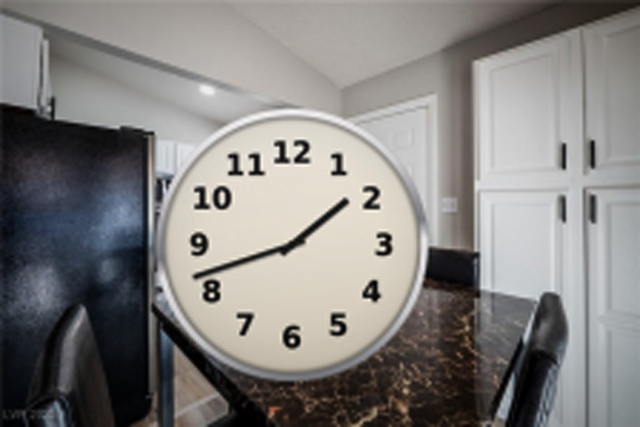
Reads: 1.42
